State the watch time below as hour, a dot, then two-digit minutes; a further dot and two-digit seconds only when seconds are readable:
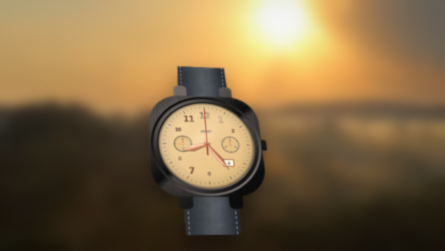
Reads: 8.24
